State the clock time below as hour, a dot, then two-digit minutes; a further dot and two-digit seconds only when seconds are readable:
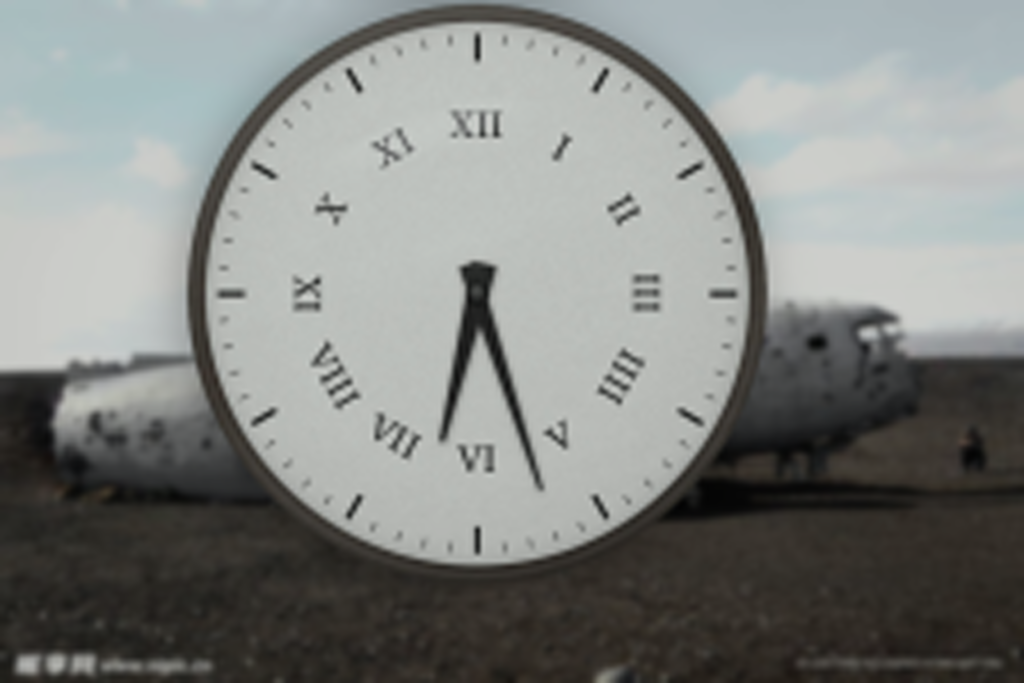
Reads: 6.27
